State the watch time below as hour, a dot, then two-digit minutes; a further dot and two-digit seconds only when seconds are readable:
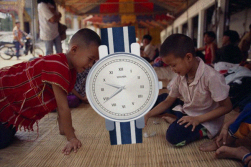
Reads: 9.39
